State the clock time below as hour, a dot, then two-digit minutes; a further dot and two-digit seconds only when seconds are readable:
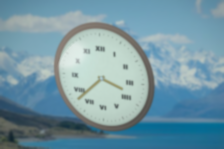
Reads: 3.38
